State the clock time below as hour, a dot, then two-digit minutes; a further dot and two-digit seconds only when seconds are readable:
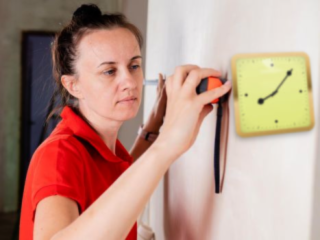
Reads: 8.07
